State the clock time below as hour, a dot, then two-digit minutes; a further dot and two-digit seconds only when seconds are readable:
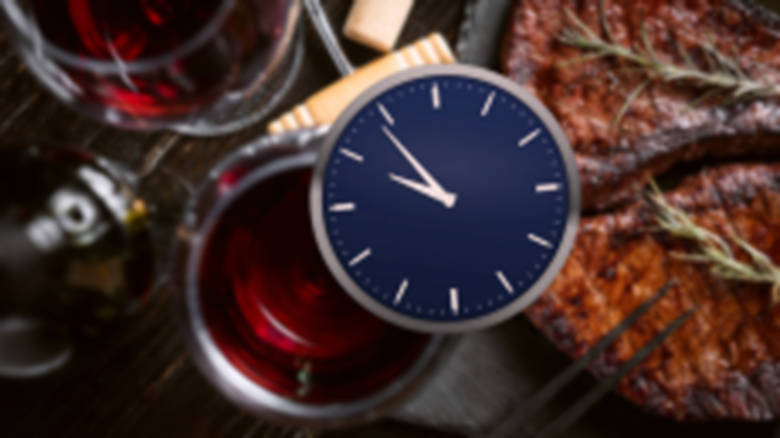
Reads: 9.54
